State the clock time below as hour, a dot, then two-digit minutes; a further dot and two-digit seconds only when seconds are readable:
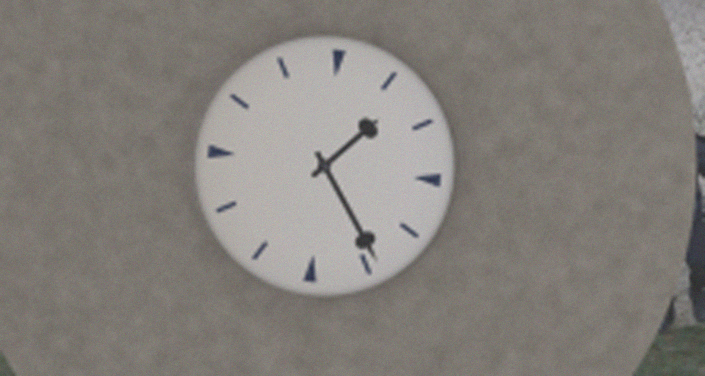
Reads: 1.24
